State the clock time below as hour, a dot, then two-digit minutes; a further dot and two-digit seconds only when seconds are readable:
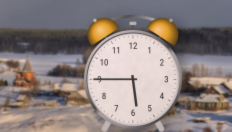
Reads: 5.45
